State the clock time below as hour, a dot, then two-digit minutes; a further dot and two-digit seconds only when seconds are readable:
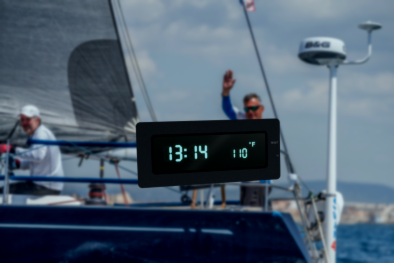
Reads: 13.14
